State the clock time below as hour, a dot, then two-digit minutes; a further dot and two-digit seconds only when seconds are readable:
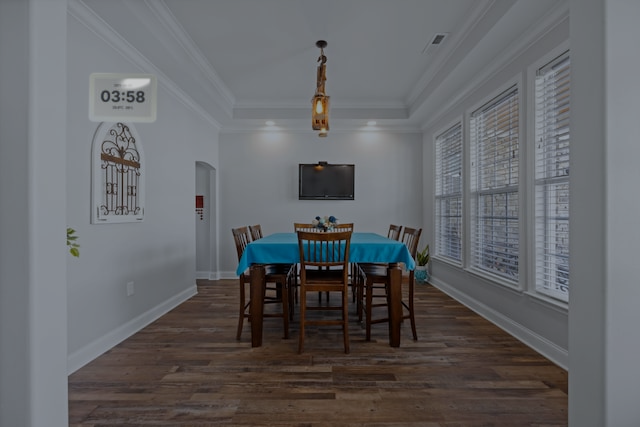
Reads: 3.58
